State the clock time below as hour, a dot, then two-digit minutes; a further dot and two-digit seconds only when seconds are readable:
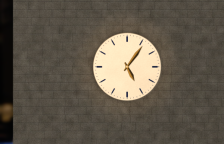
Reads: 5.06
